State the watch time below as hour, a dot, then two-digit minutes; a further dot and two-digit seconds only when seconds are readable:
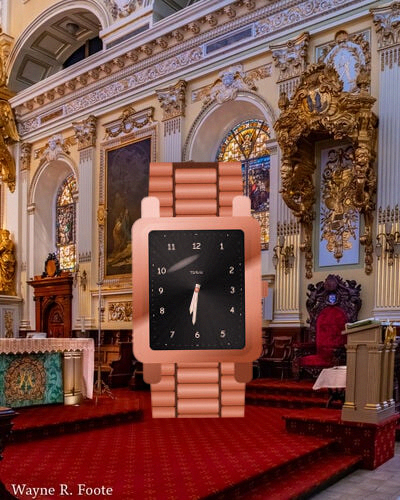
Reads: 6.31
